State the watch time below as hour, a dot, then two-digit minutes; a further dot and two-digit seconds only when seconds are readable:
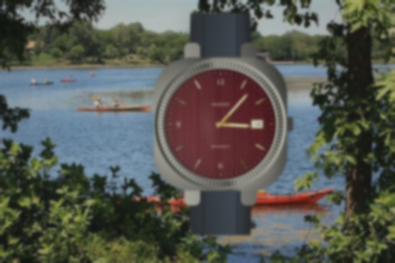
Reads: 3.07
